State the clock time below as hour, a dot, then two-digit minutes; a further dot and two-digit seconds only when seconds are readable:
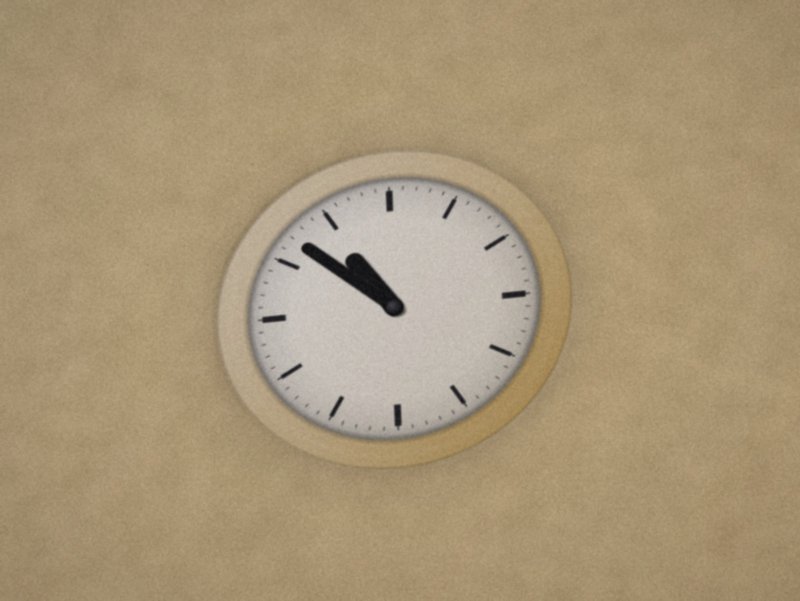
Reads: 10.52
